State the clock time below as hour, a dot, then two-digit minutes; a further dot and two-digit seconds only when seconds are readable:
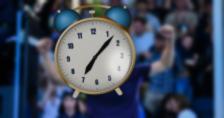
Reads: 7.07
